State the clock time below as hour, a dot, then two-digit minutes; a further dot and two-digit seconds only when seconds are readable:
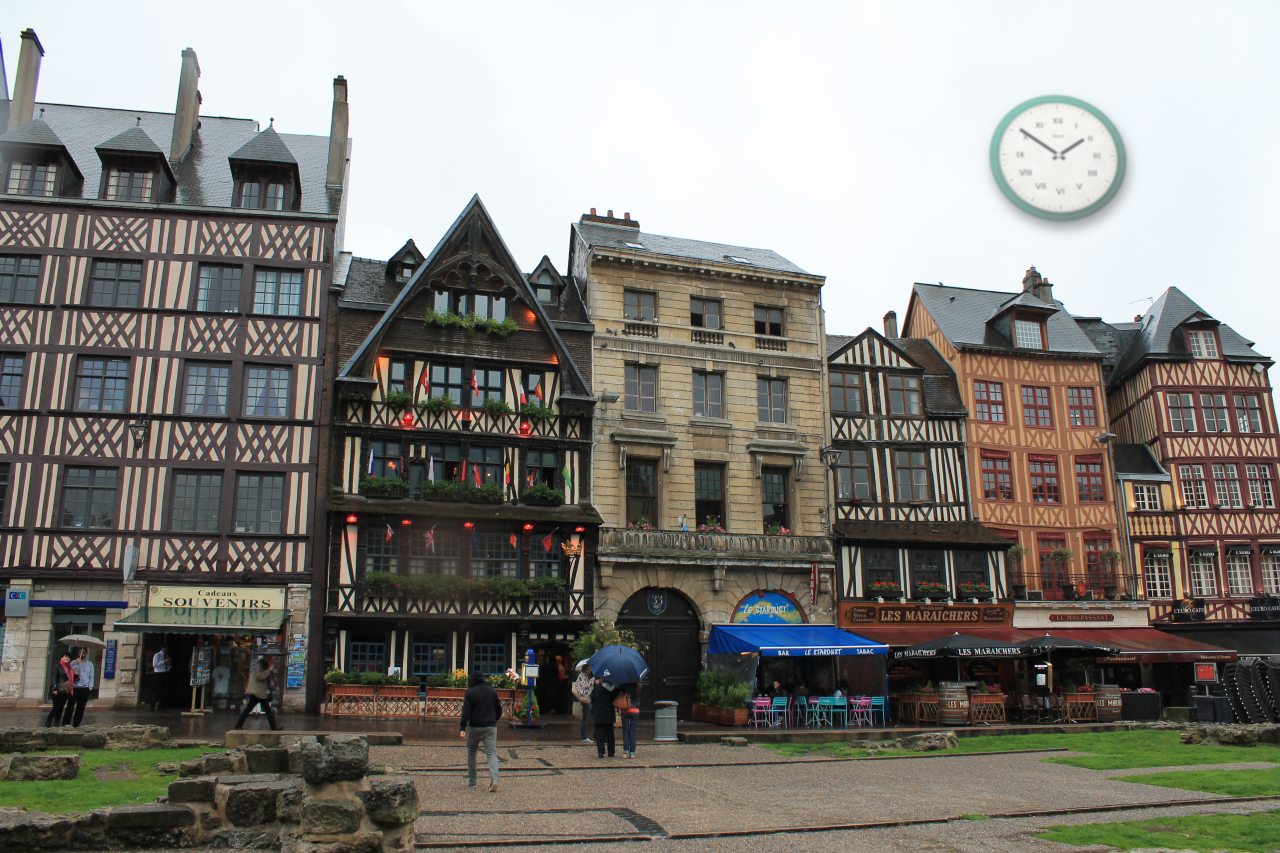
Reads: 1.51
